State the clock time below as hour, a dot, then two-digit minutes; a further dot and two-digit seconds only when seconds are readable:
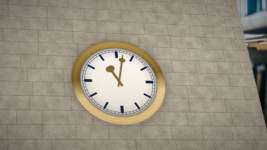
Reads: 11.02
